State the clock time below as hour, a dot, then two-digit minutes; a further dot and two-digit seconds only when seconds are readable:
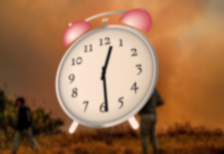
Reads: 12.29
